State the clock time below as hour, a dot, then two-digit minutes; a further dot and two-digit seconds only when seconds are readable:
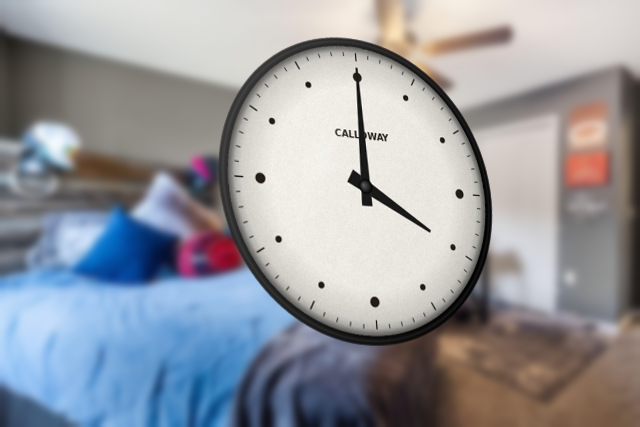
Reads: 4.00
